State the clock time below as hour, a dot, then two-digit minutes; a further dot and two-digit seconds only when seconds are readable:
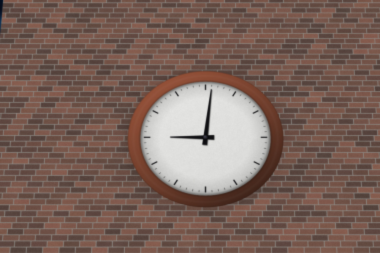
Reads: 9.01
